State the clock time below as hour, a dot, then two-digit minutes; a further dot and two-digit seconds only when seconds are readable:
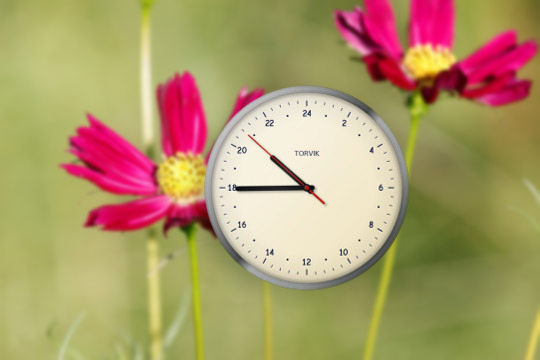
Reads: 20.44.52
